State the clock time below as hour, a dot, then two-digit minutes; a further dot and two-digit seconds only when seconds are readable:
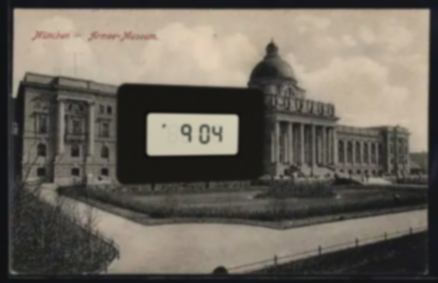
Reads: 9.04
